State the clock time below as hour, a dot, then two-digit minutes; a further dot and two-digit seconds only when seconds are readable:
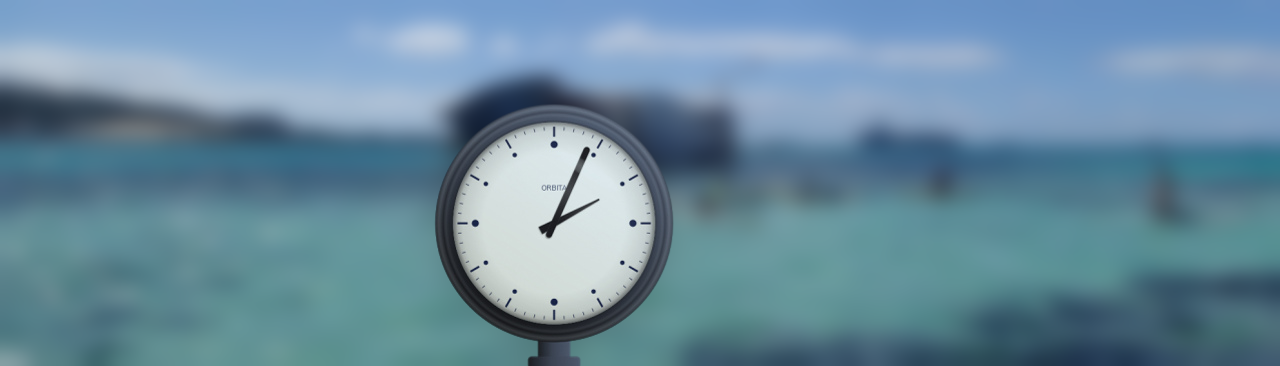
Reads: 2.04
